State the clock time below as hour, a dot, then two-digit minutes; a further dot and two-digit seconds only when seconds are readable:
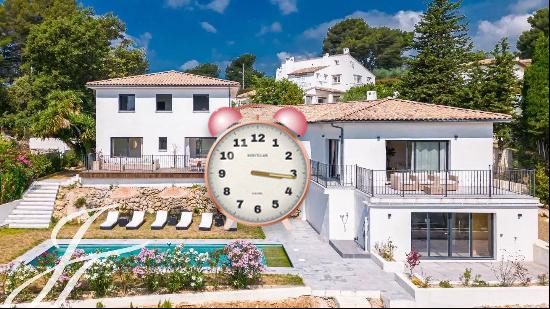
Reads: 3.16
